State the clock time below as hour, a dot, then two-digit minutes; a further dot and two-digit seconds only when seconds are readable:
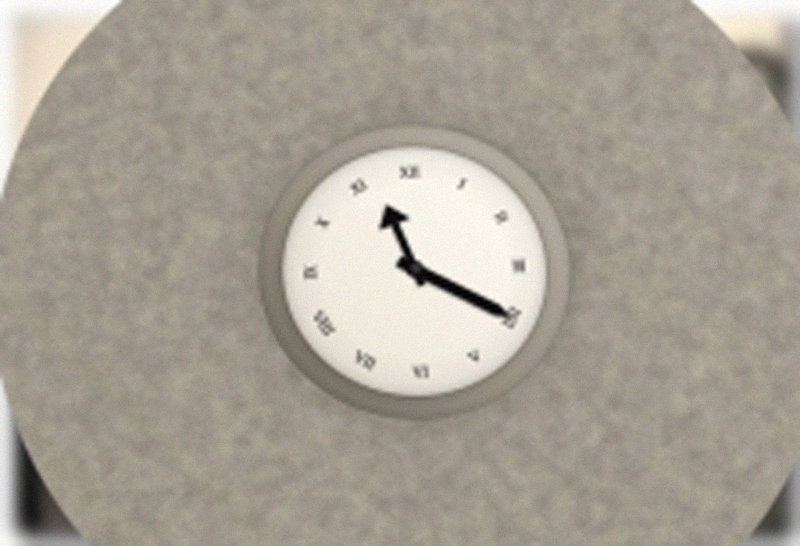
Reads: 11.20
